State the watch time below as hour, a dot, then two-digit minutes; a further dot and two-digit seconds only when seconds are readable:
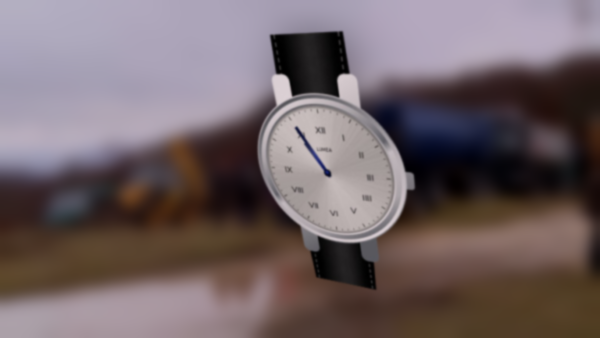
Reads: 10.55
